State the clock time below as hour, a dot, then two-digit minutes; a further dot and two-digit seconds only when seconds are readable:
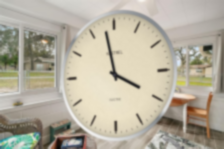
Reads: 3.58
